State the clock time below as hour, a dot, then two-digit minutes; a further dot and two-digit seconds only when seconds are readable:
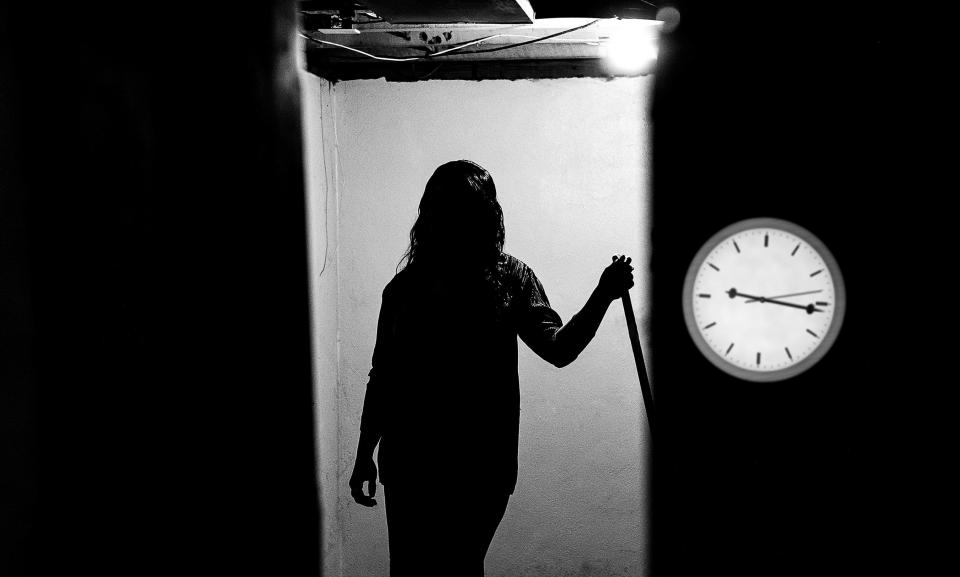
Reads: 9.16.13
